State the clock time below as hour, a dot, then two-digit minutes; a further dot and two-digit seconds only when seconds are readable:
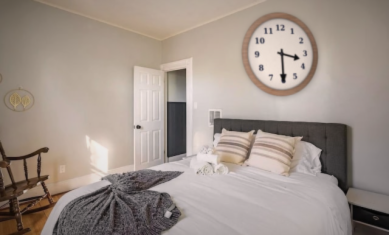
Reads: 3.30
